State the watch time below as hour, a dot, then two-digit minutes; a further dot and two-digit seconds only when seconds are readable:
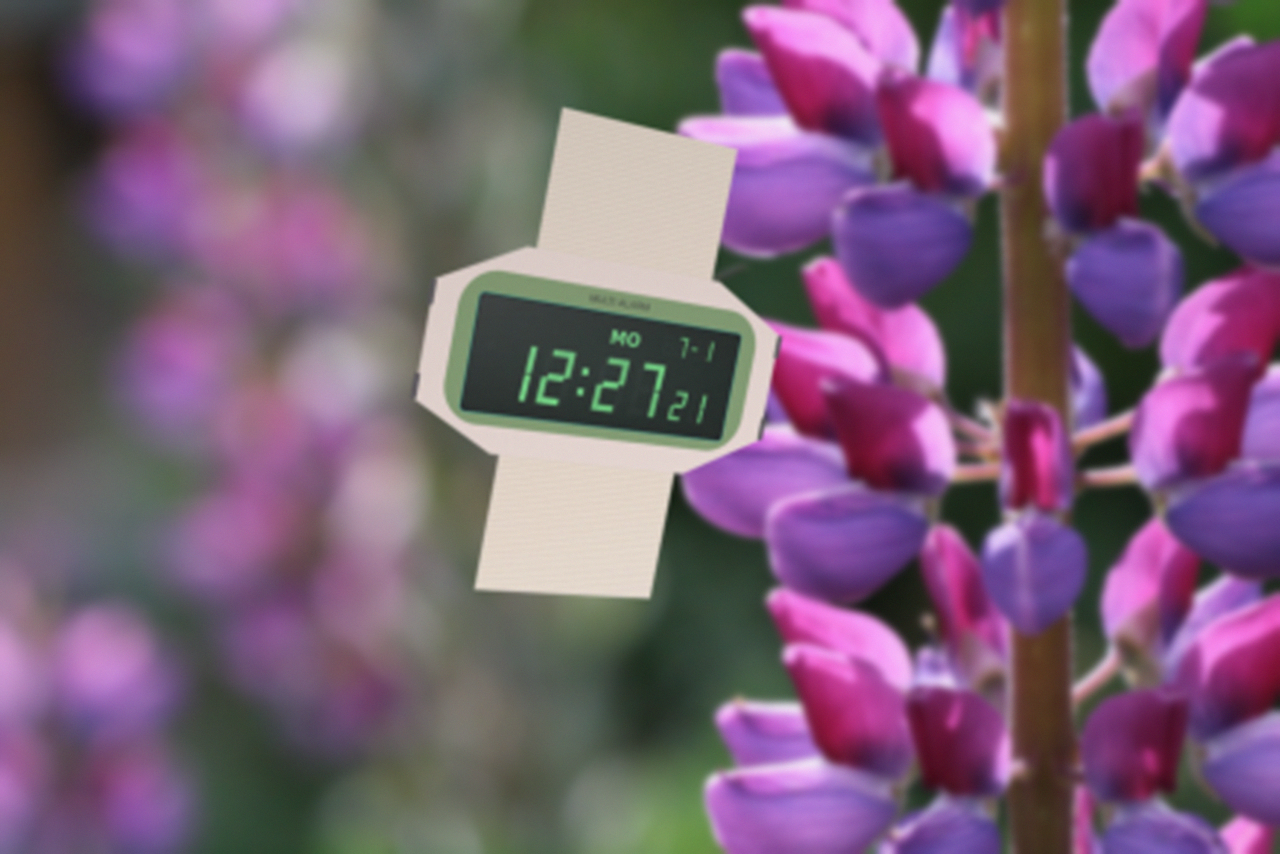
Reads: 12.27.21
